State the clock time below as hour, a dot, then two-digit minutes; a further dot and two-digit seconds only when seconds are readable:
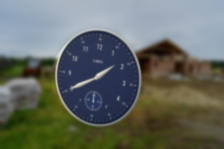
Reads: 1.40
